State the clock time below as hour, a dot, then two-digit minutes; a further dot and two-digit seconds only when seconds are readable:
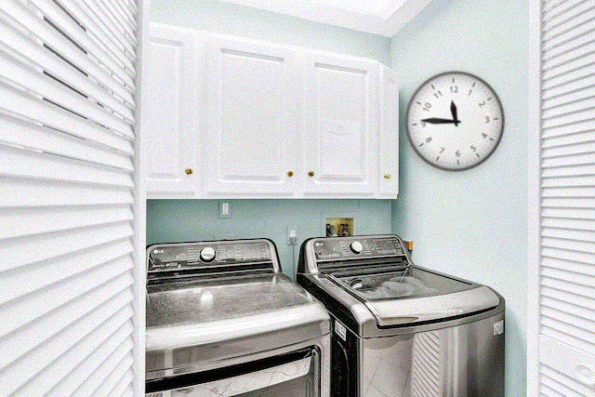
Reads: 11.46
